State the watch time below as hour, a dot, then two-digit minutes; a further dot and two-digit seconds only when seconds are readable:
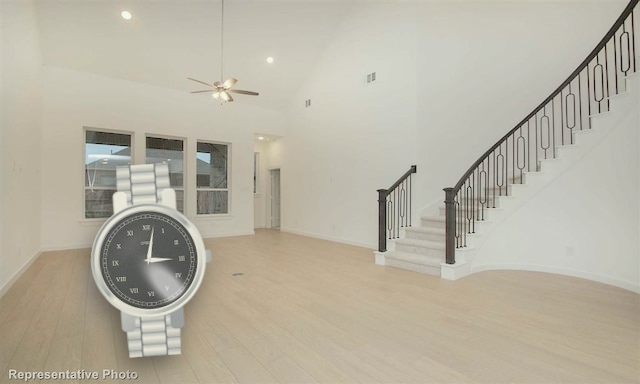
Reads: 3.02
